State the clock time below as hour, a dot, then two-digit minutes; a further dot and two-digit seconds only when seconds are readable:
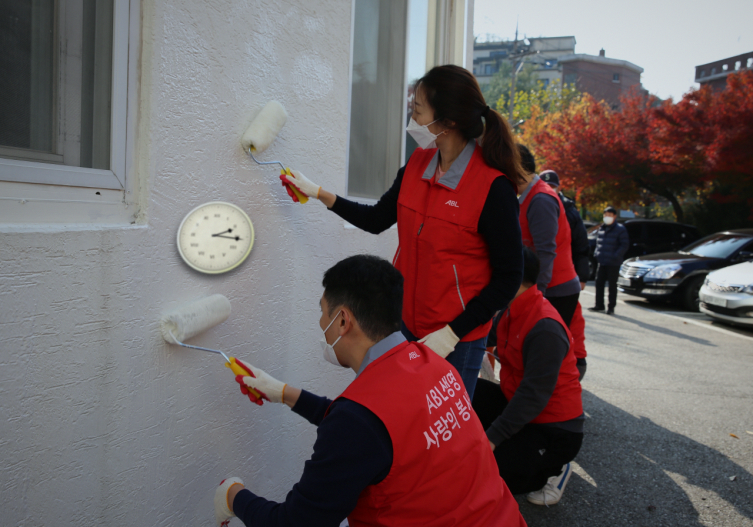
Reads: 2.16
